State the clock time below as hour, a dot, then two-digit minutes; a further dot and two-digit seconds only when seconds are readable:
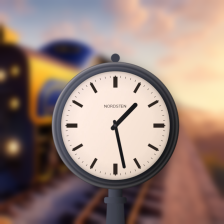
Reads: 1.28
